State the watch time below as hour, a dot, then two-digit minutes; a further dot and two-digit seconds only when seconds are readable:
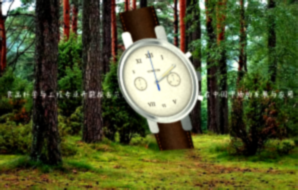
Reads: 2.10
